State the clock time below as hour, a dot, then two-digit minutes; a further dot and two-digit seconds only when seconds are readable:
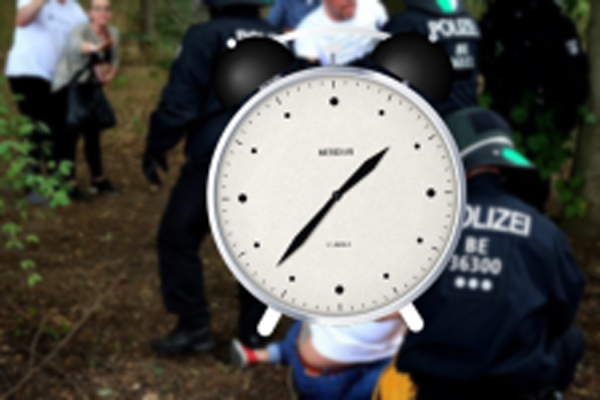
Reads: 1.37
